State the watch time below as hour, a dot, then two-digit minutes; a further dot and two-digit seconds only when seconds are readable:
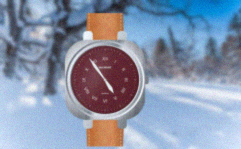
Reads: 4.54
